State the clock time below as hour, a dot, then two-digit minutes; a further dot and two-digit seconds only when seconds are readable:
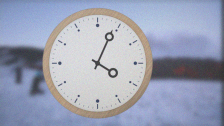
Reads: 4.04
